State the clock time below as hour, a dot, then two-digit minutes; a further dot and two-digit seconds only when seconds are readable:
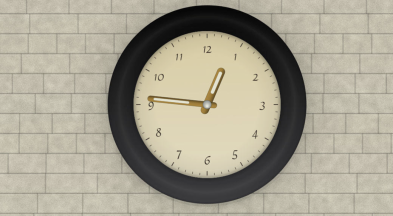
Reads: 12.46
